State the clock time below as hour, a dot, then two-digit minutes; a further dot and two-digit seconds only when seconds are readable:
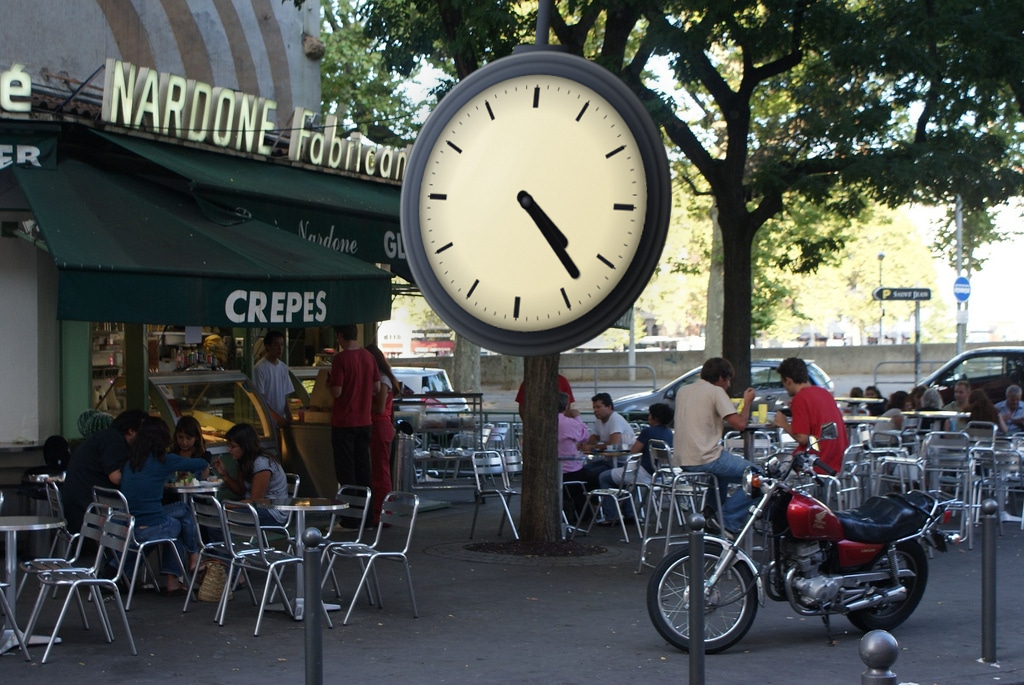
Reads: 4.23
